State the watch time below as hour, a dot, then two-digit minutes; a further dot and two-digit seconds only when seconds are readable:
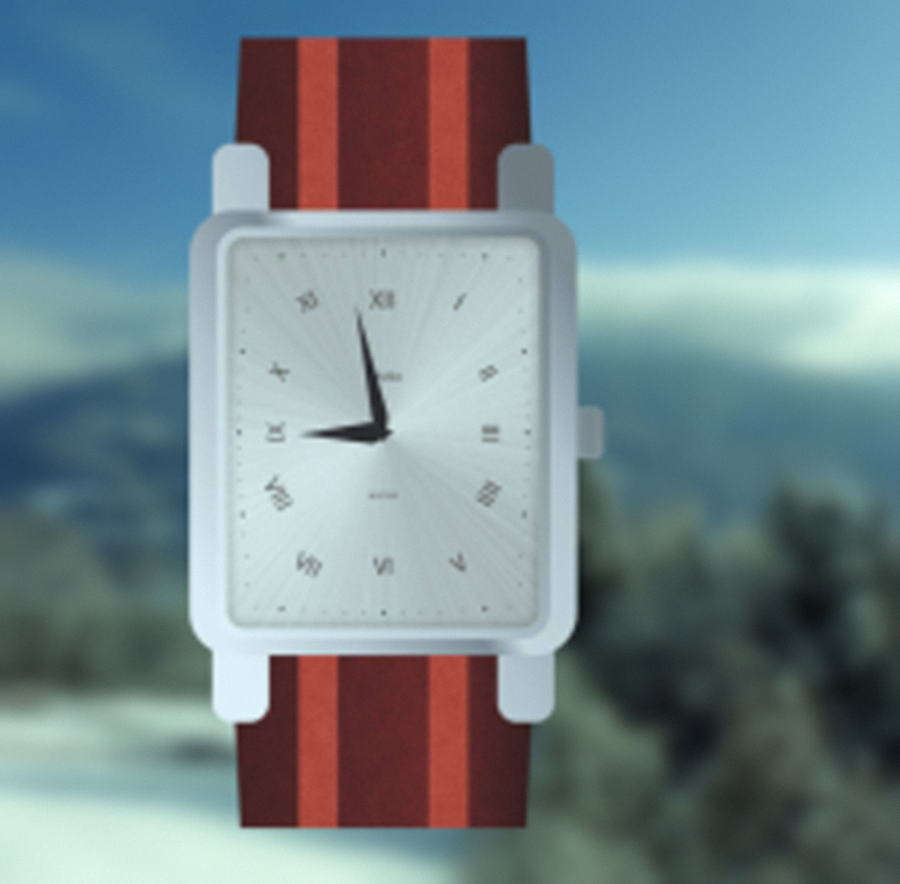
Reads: 8.58
